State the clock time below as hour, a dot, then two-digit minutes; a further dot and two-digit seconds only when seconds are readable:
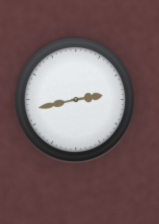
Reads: 2.43
